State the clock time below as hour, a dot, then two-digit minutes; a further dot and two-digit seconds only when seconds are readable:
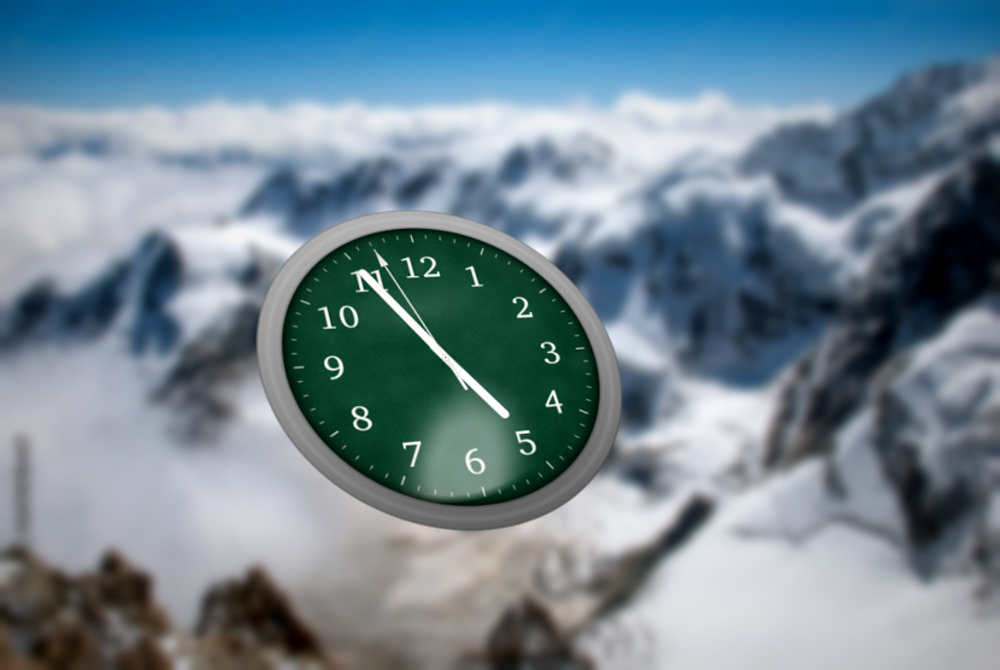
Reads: 4.54.57
